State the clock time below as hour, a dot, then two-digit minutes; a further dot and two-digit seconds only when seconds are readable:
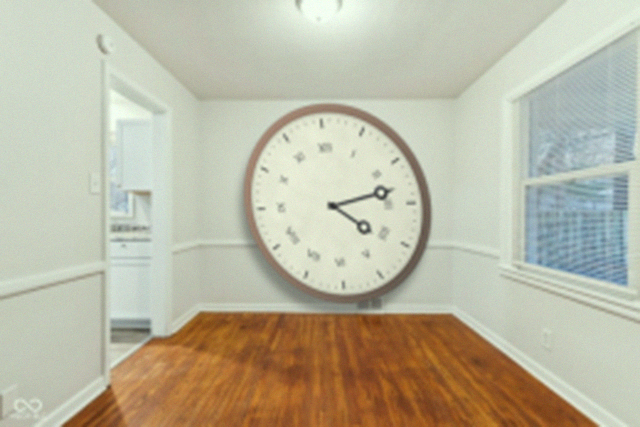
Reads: 4.13
